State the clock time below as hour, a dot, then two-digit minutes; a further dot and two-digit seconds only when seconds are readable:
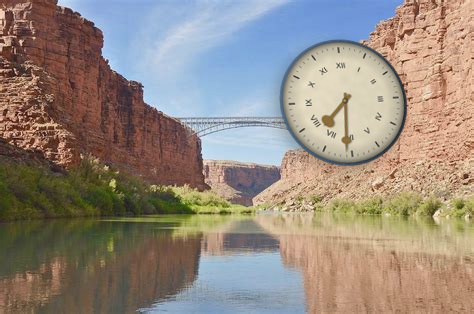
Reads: 7.31
